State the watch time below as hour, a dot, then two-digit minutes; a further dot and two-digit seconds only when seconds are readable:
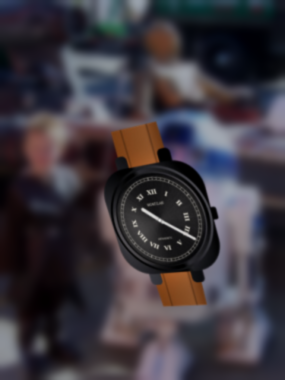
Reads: 10.21
